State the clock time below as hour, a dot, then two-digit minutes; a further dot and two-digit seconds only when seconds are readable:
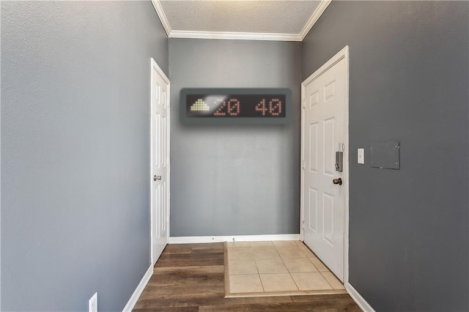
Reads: 20.40
